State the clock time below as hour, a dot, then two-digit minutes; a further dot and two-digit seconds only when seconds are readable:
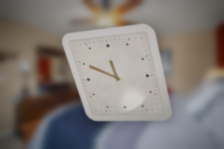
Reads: 11.50
